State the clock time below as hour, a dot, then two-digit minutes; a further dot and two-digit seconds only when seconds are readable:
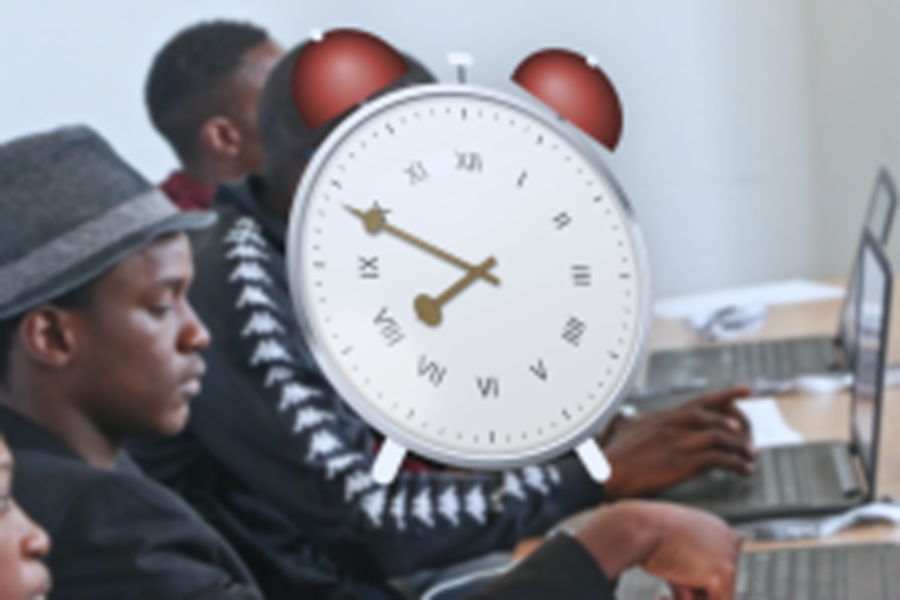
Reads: 7.49
